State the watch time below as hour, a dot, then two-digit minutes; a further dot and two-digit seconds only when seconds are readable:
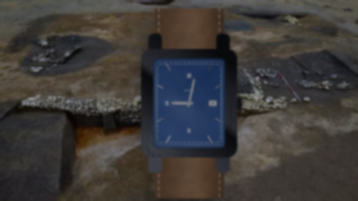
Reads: 9.02
